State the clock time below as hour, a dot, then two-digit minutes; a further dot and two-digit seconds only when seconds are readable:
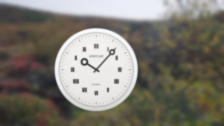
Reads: 10.07
